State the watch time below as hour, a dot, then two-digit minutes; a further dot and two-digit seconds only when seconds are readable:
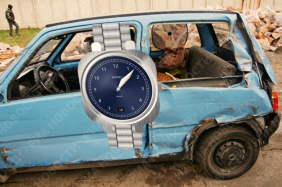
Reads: 1.07
